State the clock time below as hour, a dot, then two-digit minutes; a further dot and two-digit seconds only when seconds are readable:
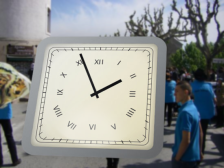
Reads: 1.56
